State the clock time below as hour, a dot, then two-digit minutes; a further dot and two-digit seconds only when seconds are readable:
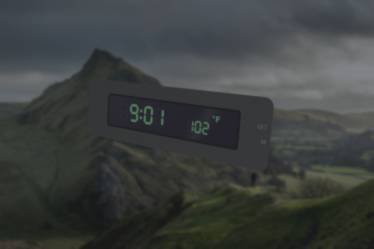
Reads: 9.01
